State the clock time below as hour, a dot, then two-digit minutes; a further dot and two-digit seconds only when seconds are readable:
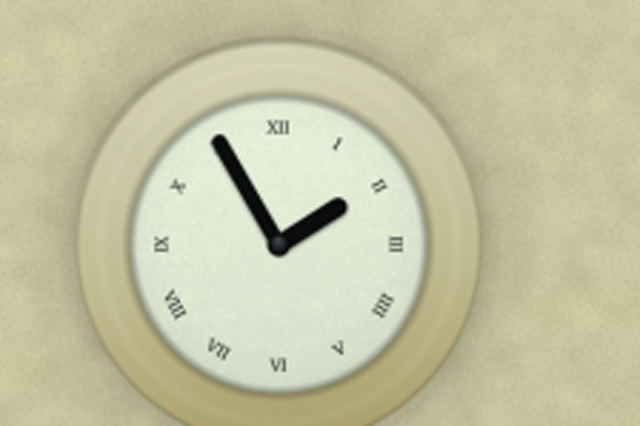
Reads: 1.55
